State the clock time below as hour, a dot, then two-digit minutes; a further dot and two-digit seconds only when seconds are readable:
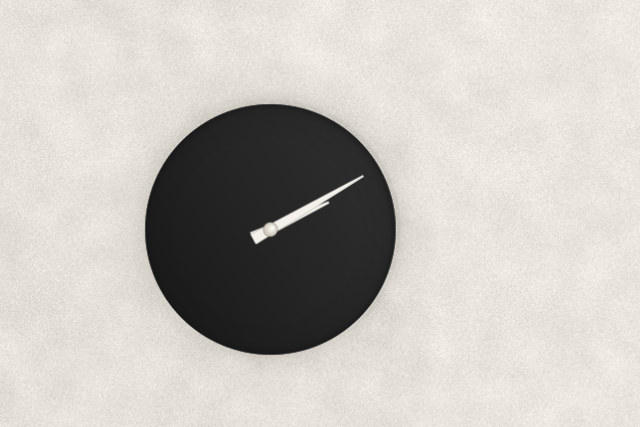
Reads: 2.10
